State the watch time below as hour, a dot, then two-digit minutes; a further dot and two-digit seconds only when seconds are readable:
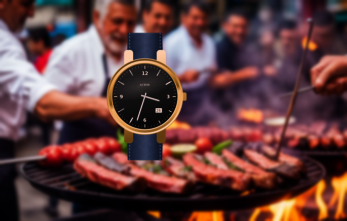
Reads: 3.33
